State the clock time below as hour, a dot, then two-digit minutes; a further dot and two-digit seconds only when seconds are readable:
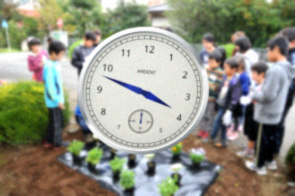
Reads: 3.48
